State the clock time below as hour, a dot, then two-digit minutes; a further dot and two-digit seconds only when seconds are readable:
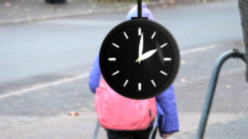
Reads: 2.01
